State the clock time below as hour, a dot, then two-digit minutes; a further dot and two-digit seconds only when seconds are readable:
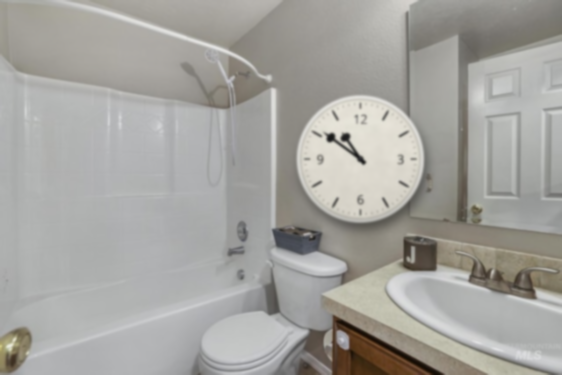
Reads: 10.51
